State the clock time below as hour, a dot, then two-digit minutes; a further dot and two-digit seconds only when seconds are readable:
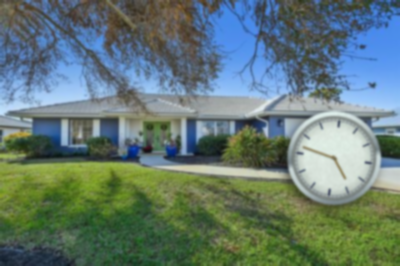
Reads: 4.47
